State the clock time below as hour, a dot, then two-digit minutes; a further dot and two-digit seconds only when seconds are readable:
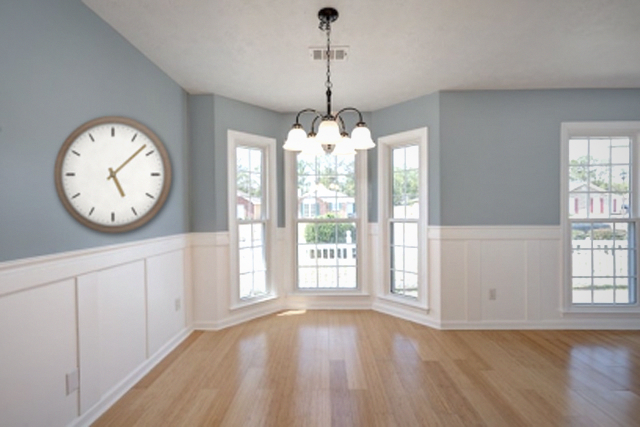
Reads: 5.08
